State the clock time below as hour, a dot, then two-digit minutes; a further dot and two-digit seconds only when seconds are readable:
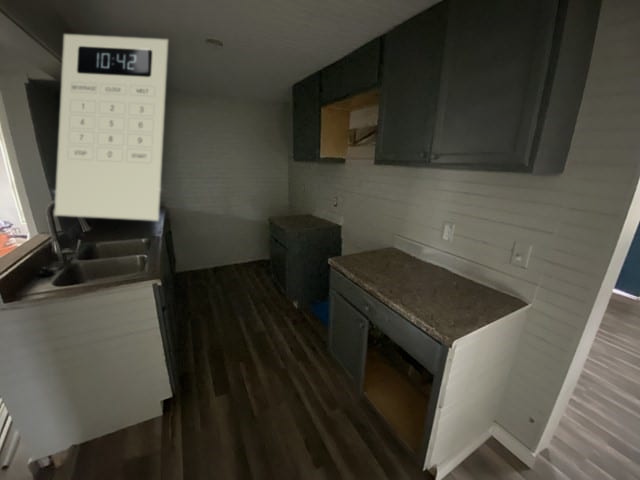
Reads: 10.42
